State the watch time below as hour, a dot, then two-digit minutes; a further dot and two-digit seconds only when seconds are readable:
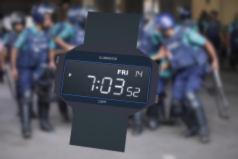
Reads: 7.03.52
